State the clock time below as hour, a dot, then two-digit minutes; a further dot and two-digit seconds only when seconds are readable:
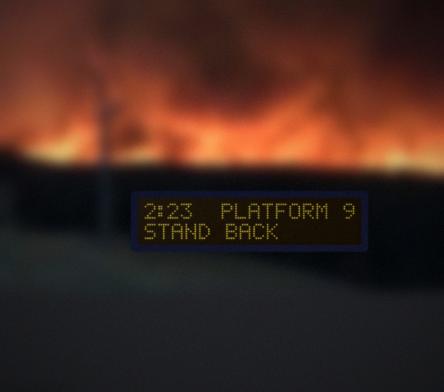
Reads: 2.23
